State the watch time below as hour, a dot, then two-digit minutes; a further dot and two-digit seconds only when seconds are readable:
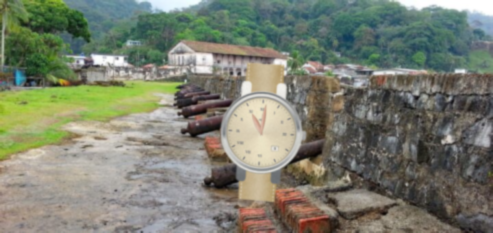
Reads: 11.01
